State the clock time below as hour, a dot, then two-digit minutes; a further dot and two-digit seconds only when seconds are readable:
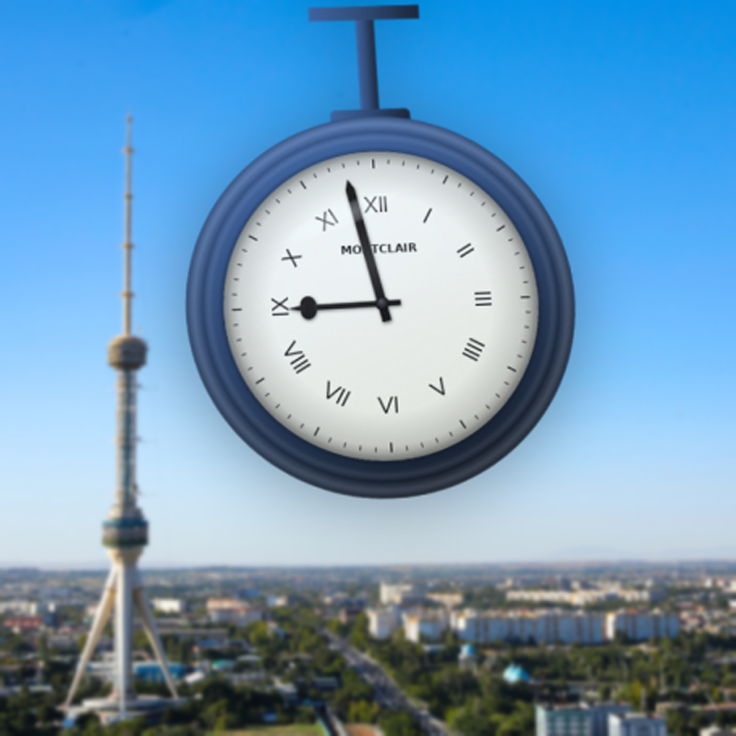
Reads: 8.58
